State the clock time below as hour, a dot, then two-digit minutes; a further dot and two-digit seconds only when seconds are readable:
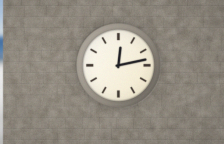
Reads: 12.13
